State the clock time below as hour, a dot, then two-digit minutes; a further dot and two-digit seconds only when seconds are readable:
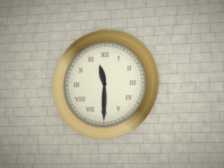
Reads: 11.30
